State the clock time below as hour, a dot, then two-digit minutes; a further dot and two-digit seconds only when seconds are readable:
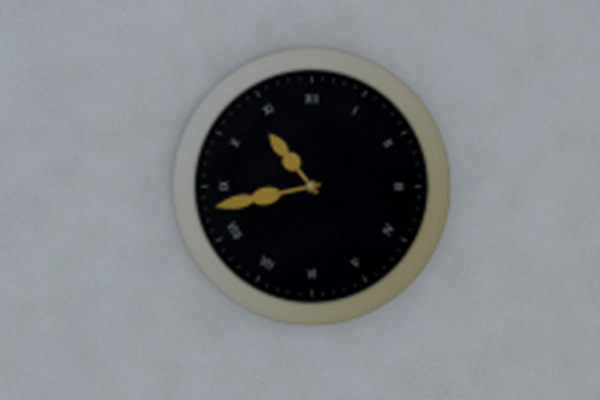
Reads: 10.43
